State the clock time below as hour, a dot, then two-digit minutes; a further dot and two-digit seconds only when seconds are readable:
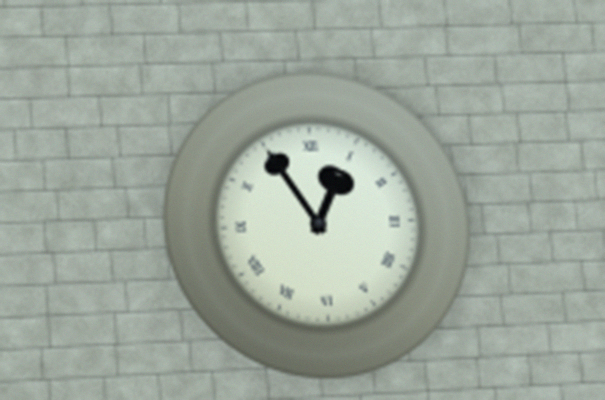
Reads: 12.55
